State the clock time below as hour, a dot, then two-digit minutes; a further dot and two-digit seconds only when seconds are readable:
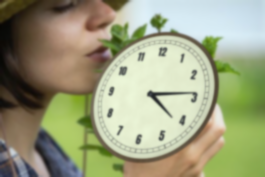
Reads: 4.14
